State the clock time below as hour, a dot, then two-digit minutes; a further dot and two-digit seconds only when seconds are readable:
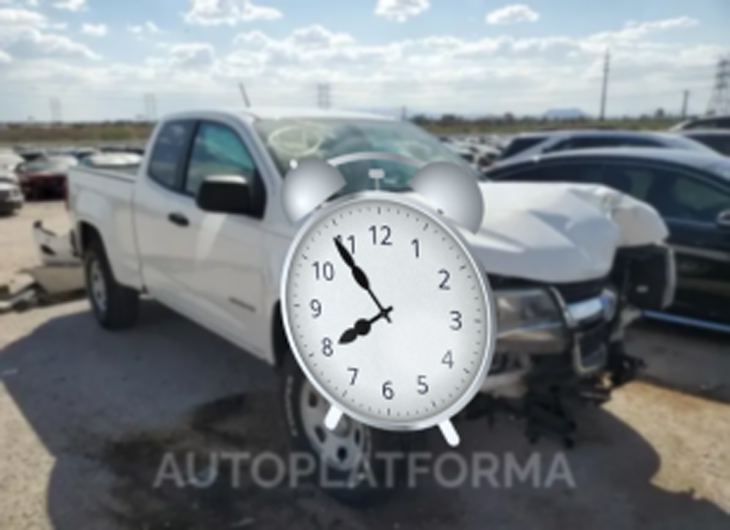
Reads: 7.54
